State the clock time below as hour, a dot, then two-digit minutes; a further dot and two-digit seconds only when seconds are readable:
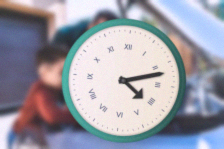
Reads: 4.12
